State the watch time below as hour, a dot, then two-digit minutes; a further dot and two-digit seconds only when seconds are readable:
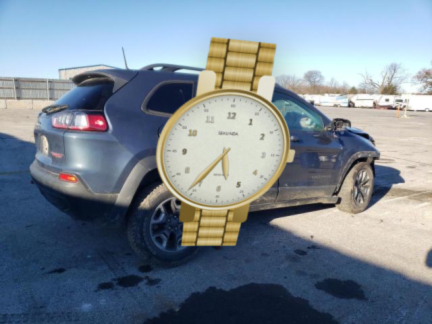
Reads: 5.36
